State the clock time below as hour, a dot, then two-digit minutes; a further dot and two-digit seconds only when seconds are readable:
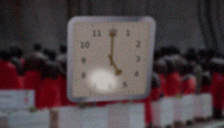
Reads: 5.00
